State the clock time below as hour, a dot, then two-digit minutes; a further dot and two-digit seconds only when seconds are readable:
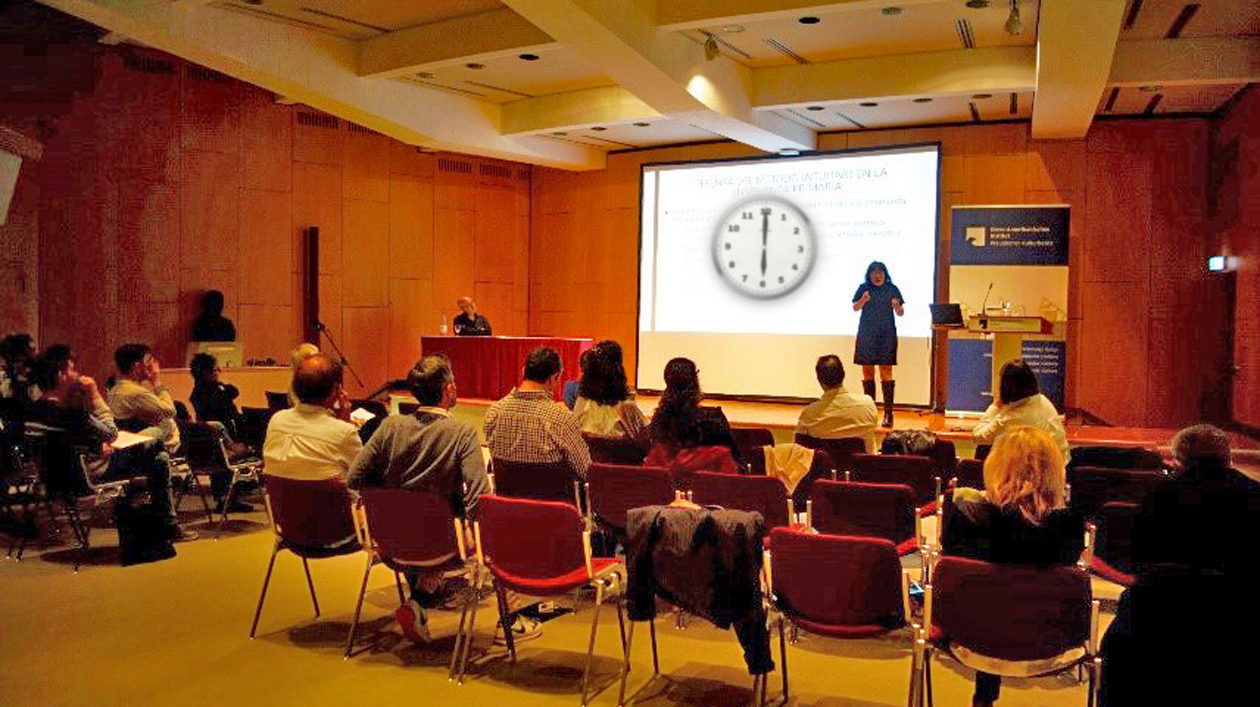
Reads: 6.00
